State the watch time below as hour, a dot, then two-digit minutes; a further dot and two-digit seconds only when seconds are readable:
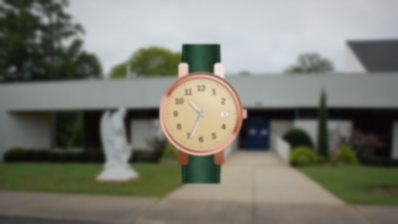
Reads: 10.34
